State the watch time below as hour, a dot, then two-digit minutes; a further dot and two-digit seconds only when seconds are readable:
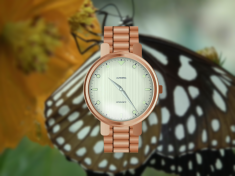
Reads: 10.24
